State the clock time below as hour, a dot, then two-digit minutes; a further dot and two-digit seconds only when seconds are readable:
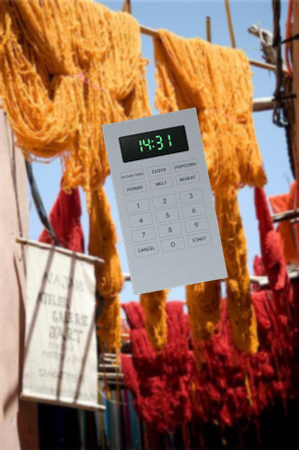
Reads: 14.31
